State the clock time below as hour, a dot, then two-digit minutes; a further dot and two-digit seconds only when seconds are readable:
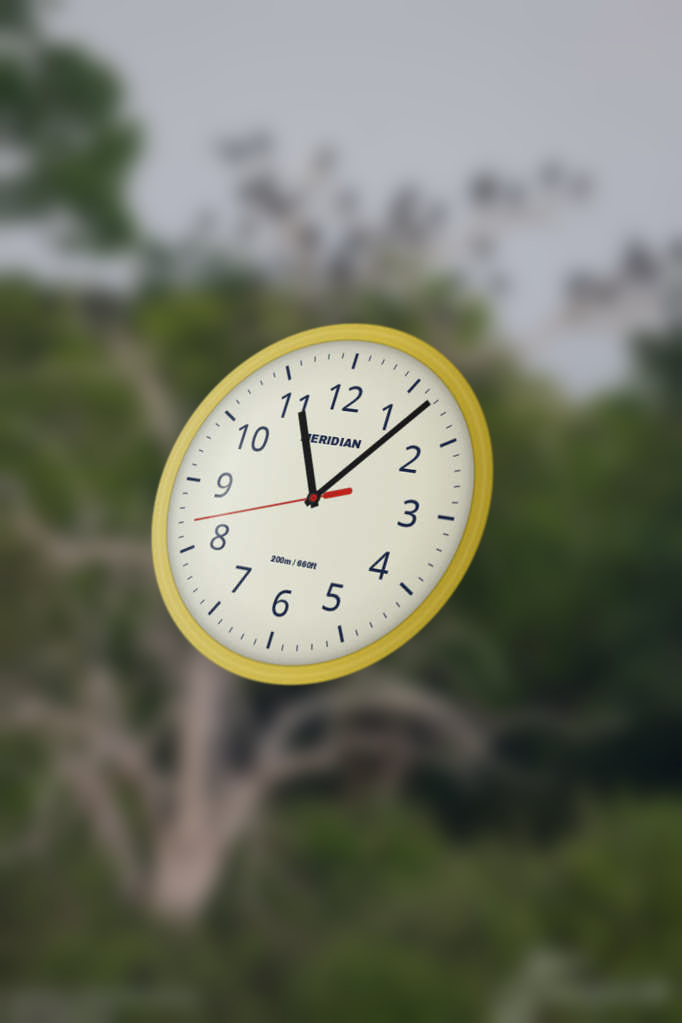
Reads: 11.06.42
